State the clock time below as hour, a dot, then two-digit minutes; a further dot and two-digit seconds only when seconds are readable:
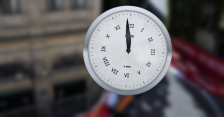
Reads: 11.59
